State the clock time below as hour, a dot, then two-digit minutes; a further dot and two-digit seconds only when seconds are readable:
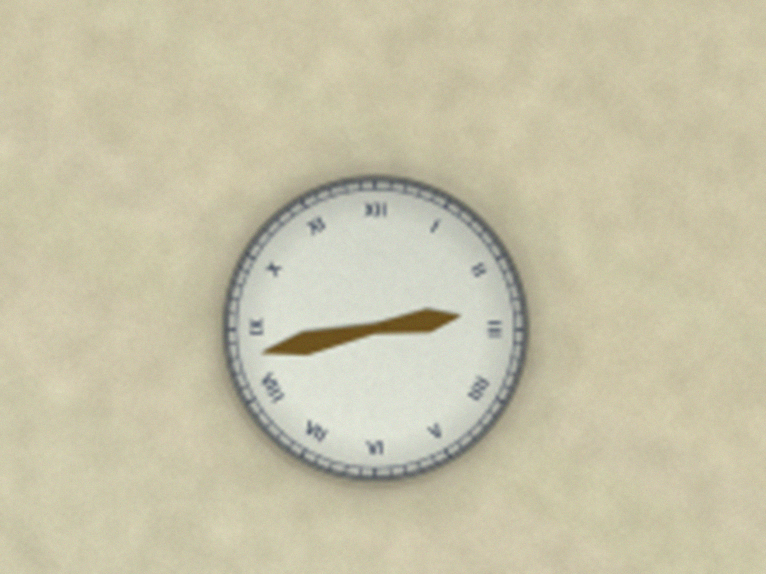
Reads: 2.43
